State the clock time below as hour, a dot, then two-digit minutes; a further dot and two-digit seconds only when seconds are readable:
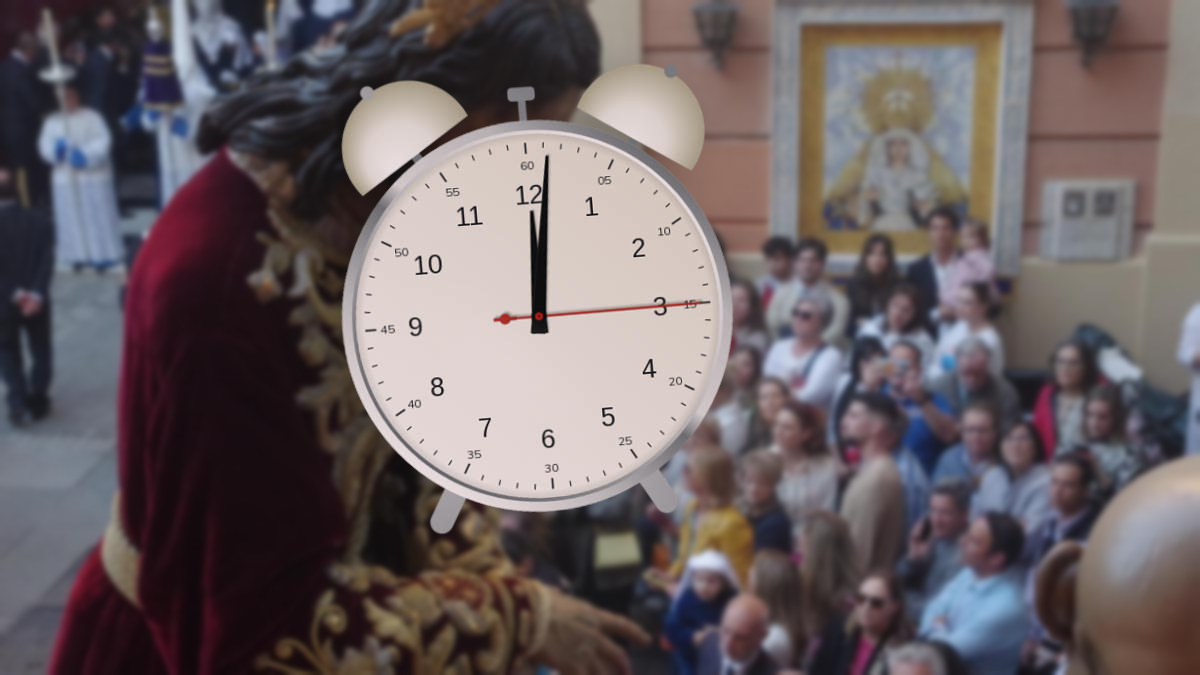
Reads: 12.01.15
